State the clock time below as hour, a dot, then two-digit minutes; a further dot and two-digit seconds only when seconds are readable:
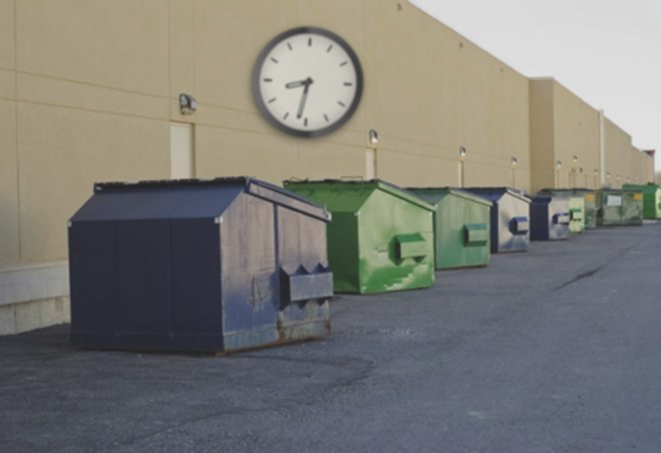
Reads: 8.32
